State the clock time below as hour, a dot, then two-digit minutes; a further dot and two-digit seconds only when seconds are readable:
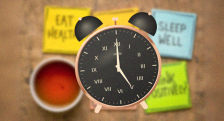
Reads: 5.00
